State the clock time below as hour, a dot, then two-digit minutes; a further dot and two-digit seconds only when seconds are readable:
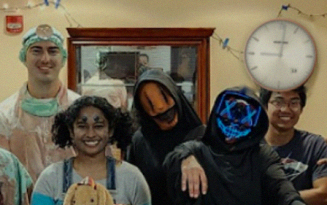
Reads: 9.01
